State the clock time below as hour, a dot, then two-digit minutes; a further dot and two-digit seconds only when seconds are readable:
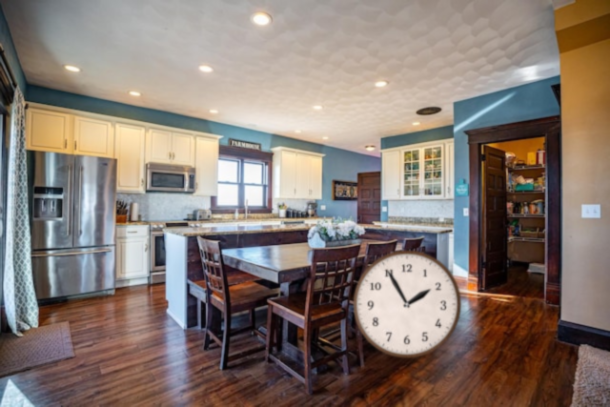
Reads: 1.55
